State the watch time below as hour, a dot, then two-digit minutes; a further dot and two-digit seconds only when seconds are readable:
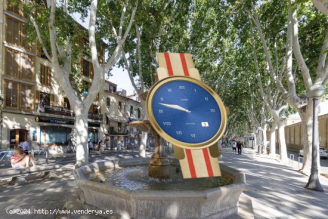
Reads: 9.48
